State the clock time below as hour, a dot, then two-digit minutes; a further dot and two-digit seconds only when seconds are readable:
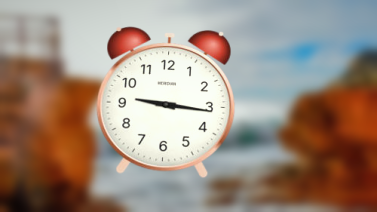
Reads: 9.16
